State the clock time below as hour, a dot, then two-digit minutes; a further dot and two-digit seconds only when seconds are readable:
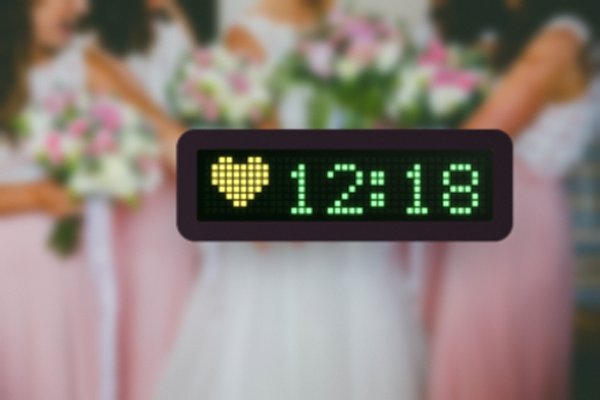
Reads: 12.18
